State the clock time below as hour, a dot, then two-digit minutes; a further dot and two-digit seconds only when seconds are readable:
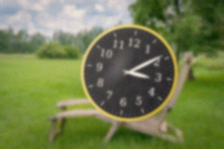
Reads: 3.09
